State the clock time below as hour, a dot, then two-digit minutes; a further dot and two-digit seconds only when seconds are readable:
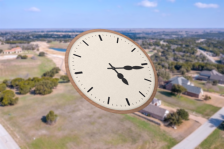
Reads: 5.16
